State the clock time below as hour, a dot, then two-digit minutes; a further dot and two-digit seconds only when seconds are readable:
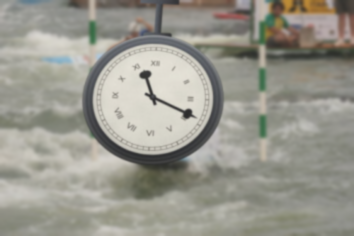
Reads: 11.19
